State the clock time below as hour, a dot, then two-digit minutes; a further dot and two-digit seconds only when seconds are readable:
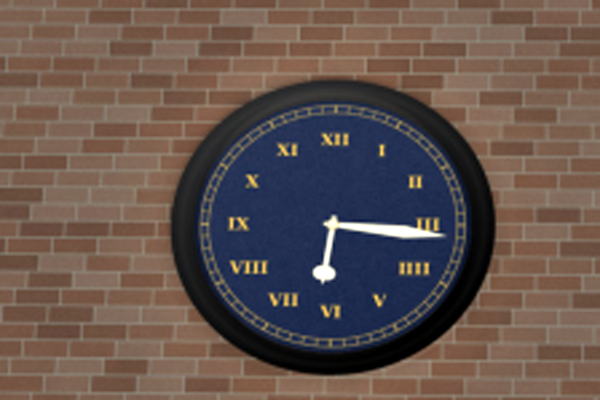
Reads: 6.16
